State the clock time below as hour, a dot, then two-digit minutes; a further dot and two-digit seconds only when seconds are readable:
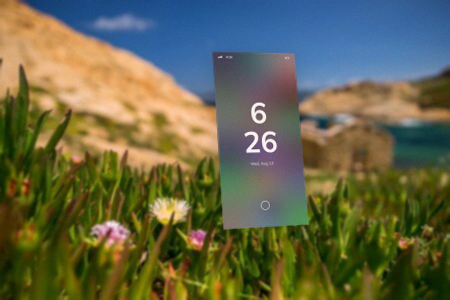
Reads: 6.26
